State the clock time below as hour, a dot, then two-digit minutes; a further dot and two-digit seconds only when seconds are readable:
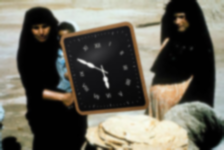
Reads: 5.50
